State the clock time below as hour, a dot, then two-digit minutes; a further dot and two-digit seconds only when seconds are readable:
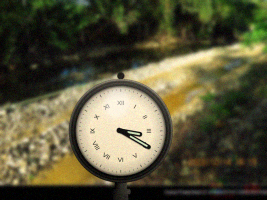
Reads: 3.20
